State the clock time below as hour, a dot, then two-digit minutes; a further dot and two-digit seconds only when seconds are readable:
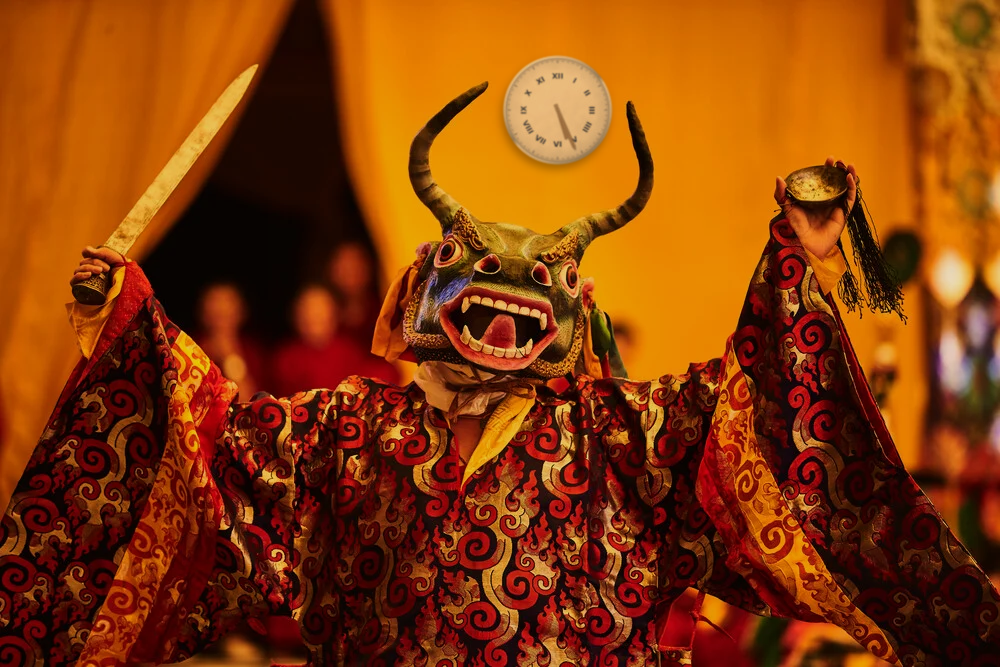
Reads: 5.26
